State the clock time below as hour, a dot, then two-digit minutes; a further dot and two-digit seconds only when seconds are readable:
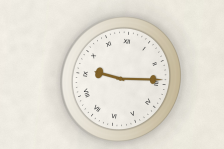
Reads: 9.14
